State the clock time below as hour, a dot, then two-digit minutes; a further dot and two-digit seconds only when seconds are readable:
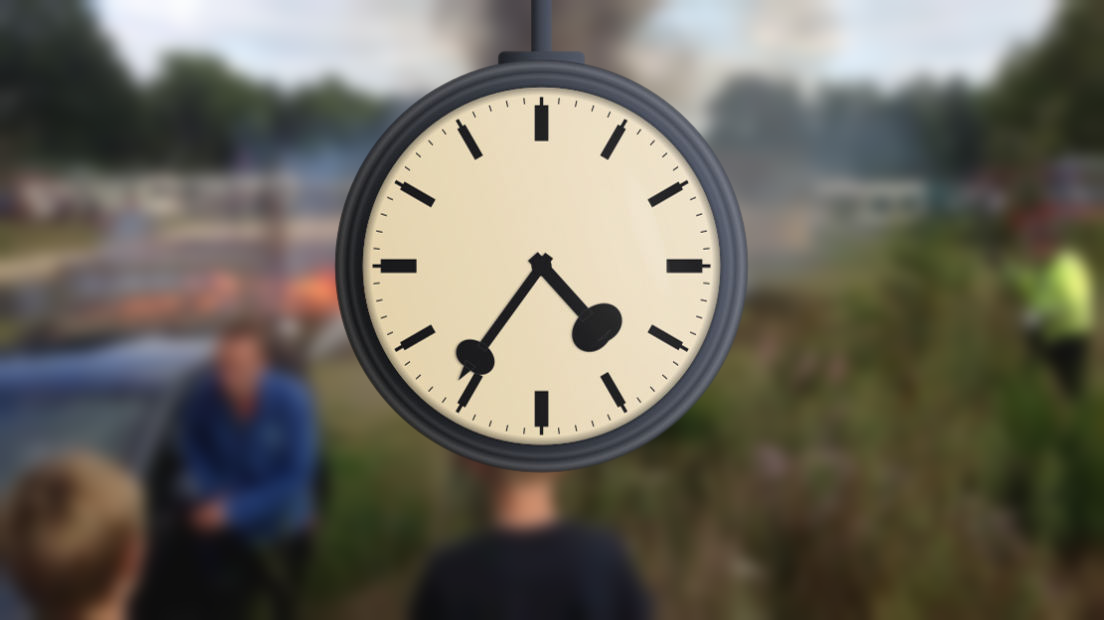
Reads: 4.36
